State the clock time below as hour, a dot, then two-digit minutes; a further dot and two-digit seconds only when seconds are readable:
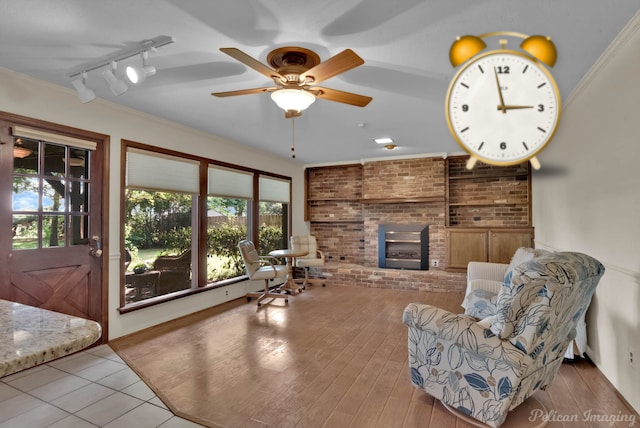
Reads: 2.58
